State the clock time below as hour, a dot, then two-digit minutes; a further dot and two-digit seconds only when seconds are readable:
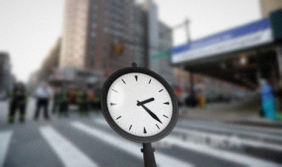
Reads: 2.23
